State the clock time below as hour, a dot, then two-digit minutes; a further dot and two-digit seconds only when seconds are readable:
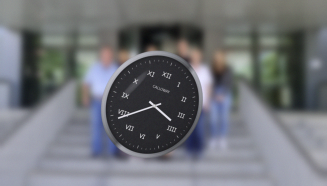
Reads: 3.39
